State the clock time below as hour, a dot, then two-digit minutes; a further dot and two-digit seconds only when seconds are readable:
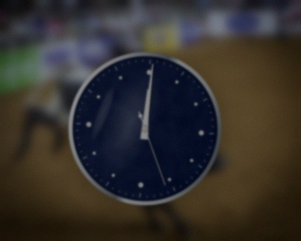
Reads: 12.00.26
